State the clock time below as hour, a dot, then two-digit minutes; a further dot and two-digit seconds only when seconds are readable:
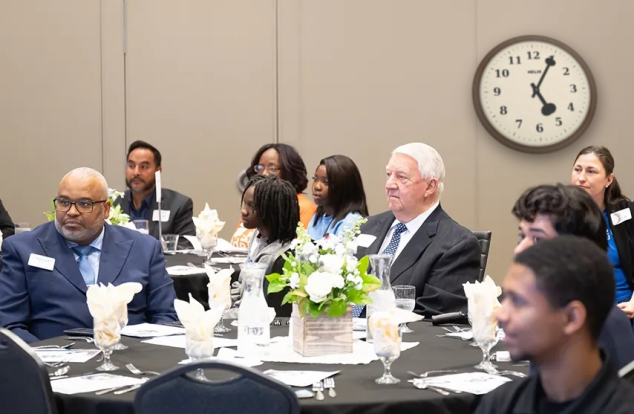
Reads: 5.05
